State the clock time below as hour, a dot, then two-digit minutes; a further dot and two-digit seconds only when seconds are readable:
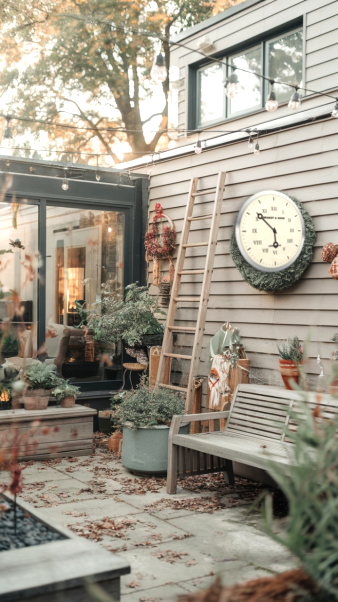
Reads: 5.52
